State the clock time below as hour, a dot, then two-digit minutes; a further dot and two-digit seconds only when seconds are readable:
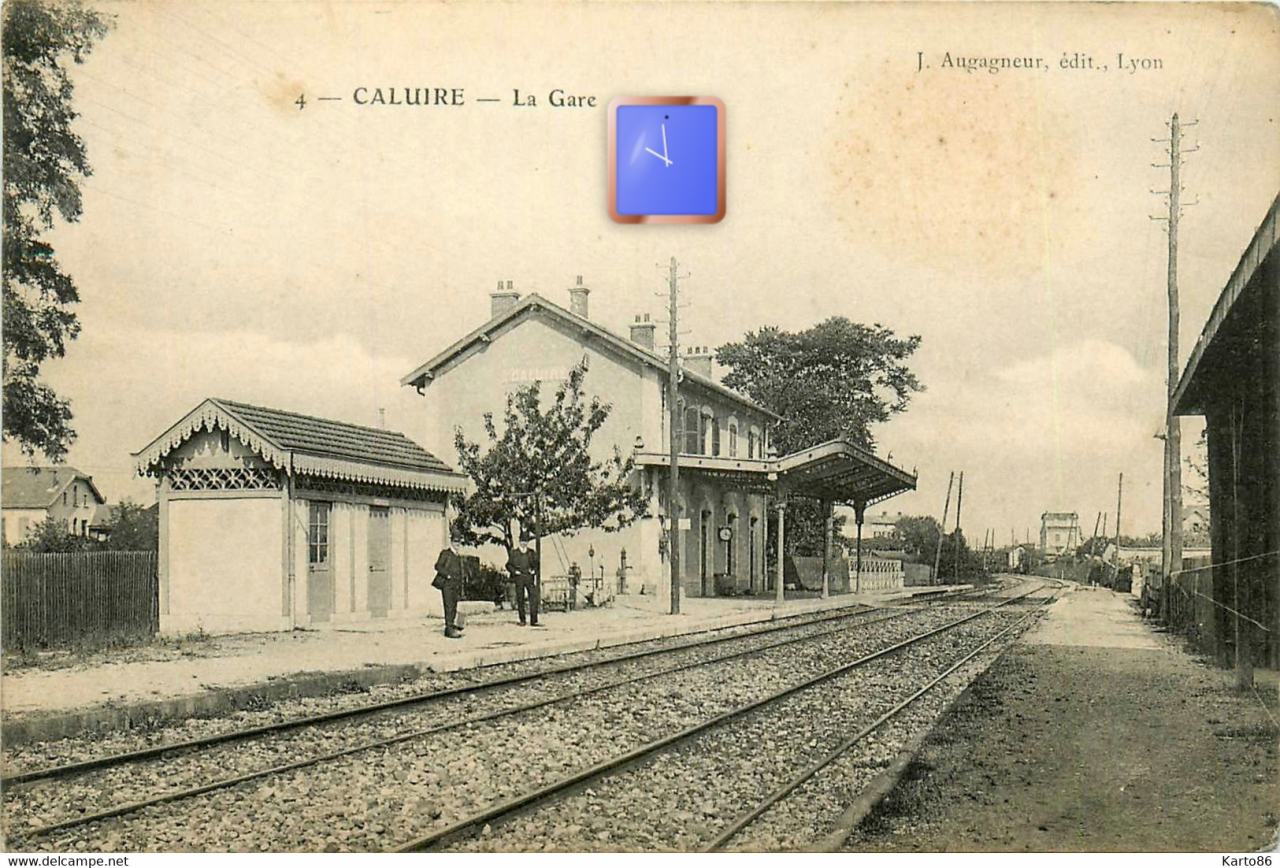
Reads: 9.59
